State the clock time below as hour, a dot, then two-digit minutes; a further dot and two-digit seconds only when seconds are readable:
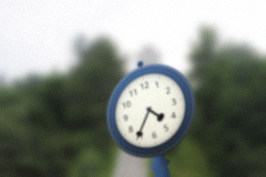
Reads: 4.36
